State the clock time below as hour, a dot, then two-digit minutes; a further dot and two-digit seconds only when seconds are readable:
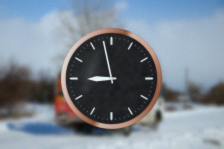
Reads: 8.58
